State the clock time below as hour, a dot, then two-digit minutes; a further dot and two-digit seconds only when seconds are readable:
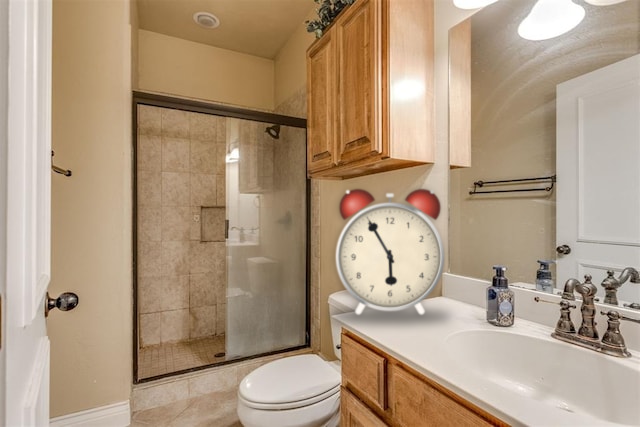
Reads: 5.55
